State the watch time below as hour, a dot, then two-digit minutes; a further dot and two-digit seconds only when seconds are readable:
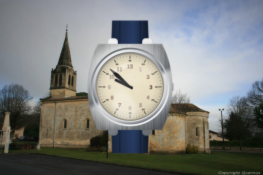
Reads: 9.52
